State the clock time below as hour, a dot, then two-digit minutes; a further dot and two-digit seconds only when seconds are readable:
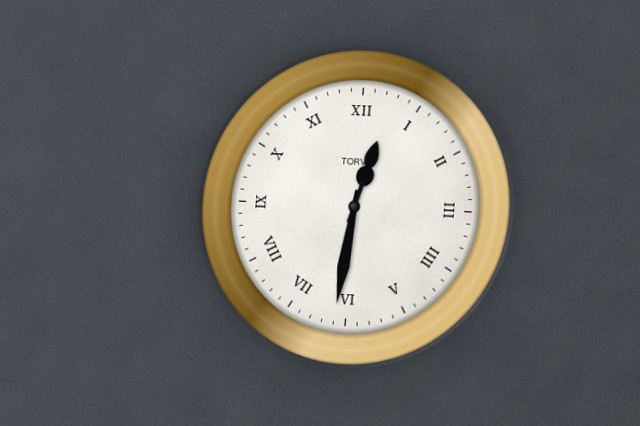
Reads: 12.31
